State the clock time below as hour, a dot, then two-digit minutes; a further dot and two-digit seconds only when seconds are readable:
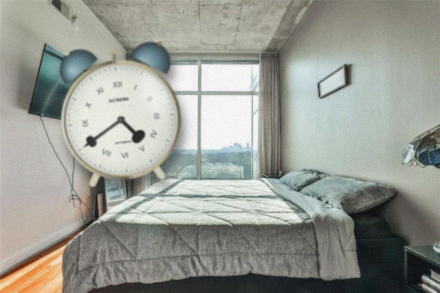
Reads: 4.40
